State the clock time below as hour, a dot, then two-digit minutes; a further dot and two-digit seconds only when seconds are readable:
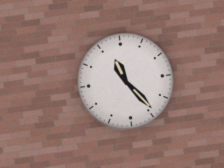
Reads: 11.24
